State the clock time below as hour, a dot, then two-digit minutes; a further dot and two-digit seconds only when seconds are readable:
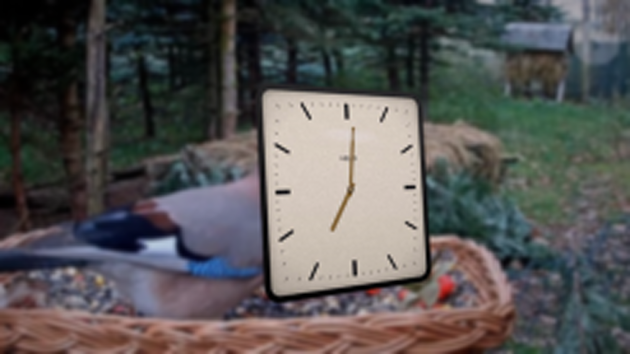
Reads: 7.01
